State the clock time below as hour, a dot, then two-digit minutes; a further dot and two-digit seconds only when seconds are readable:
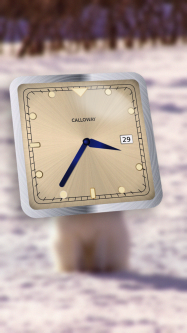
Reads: 3.36
